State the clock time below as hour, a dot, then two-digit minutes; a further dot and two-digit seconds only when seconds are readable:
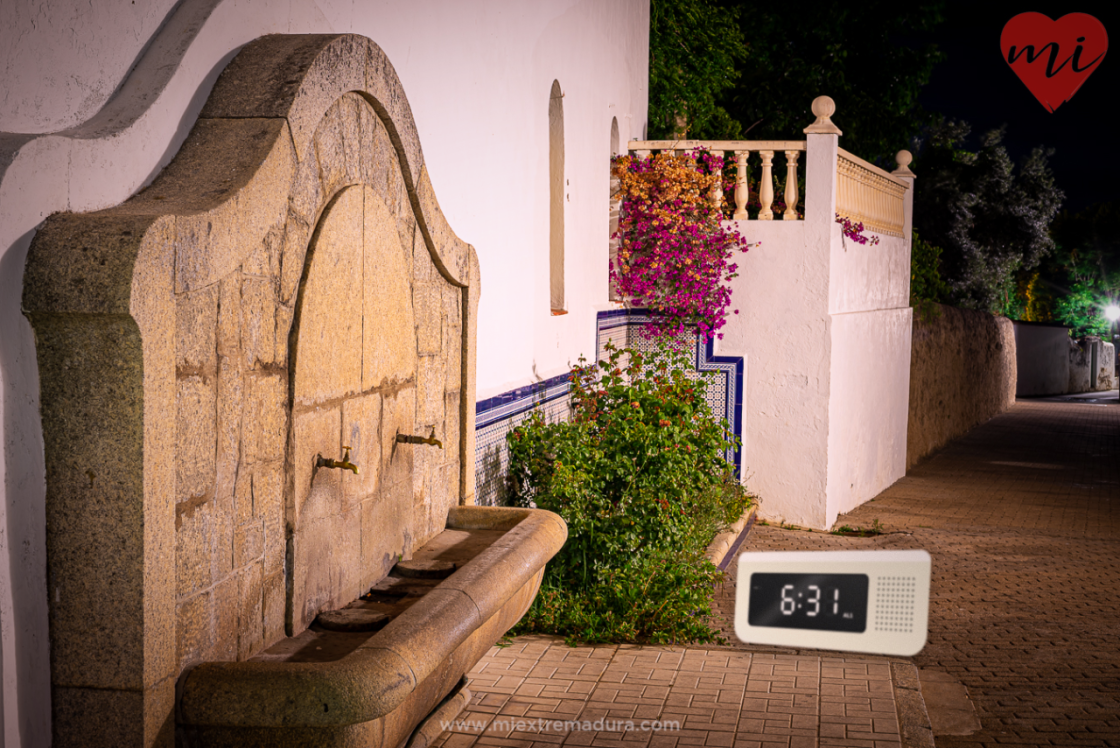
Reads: 6.31
